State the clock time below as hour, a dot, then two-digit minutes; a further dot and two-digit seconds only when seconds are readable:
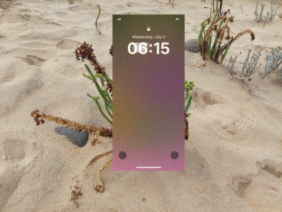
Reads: 6.15
